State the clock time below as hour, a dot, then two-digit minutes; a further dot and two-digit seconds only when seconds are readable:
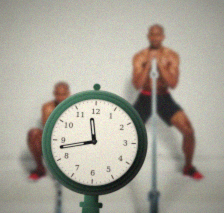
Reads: 11.43
